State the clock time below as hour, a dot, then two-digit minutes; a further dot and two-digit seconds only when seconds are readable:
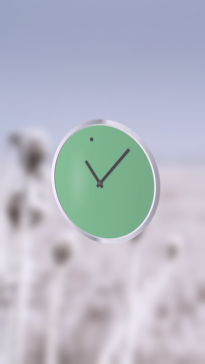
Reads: 11.09
